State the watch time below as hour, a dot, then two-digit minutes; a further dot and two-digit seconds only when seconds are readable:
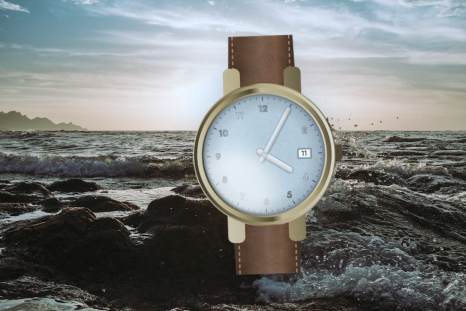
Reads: 4.05
